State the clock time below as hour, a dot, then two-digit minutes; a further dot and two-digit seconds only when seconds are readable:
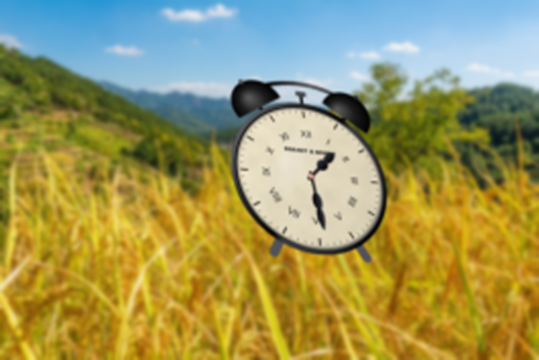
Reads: 1.29
